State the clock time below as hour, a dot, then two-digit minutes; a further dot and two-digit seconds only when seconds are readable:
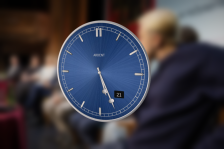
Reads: 5.26
